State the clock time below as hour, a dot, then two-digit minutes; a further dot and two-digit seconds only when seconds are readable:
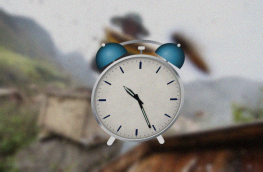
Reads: 10.26
